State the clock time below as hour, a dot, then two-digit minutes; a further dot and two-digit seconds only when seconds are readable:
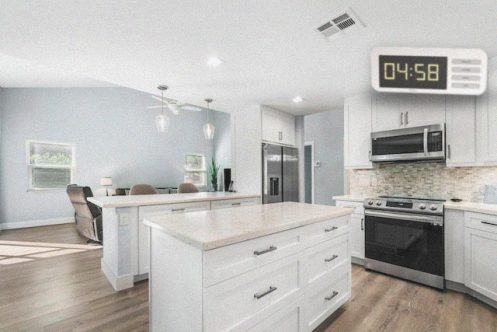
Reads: 4.58
